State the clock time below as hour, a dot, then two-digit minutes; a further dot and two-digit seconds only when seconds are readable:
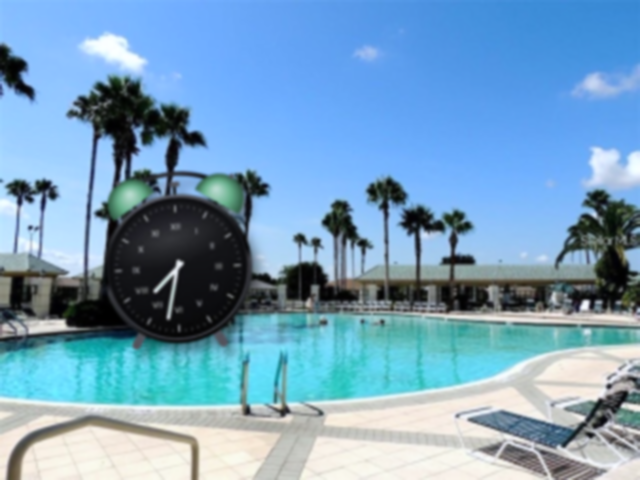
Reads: 7.32
